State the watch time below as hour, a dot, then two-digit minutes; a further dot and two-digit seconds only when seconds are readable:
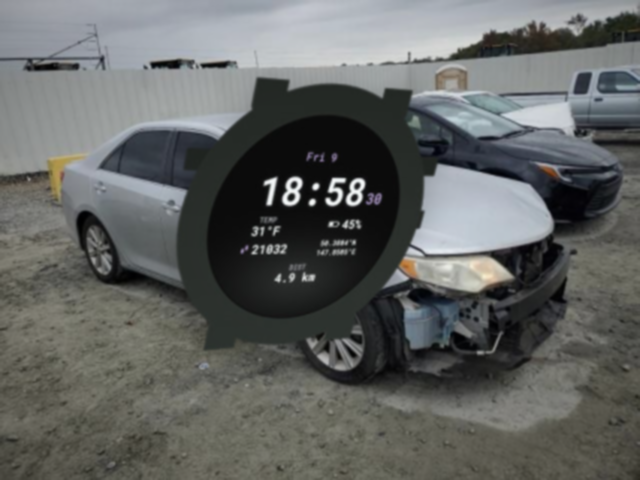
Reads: 18.58.30
